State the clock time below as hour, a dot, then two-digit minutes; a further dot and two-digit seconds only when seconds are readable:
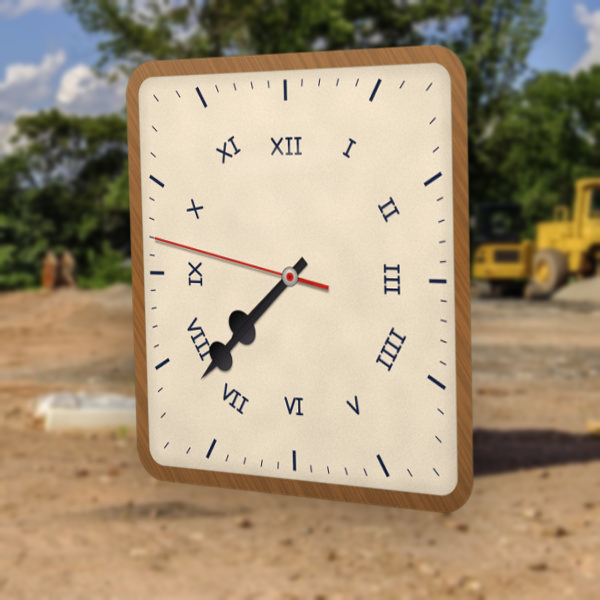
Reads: 7.37.47
